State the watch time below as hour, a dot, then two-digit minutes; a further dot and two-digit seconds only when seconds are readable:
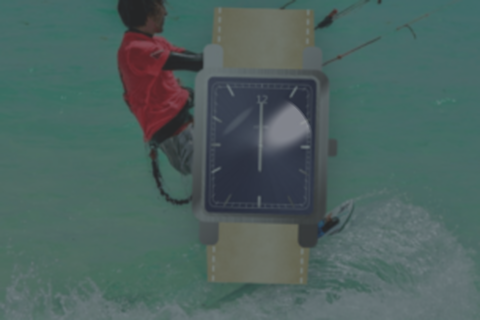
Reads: 6.00
